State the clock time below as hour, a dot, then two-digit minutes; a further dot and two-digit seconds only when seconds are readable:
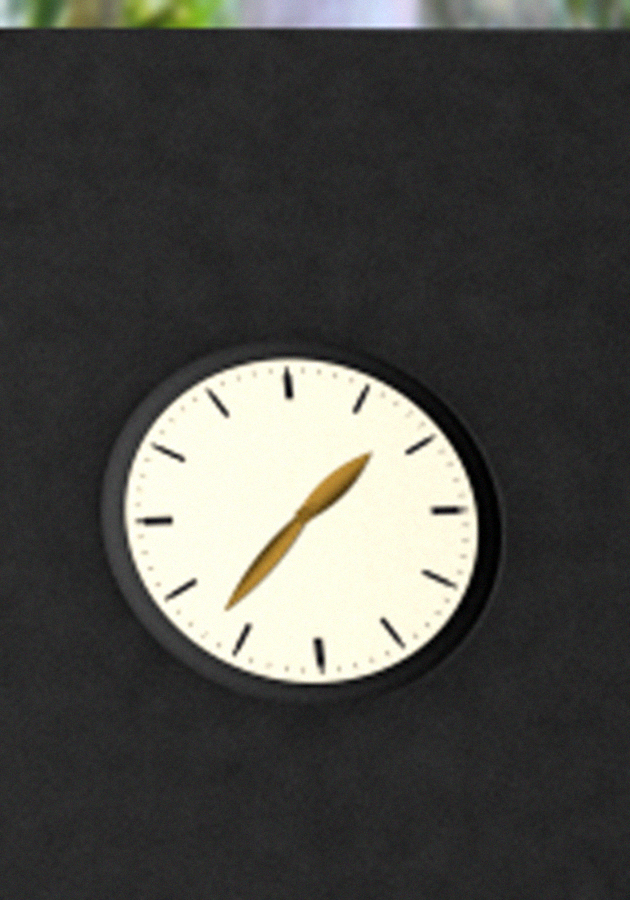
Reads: 1.37
